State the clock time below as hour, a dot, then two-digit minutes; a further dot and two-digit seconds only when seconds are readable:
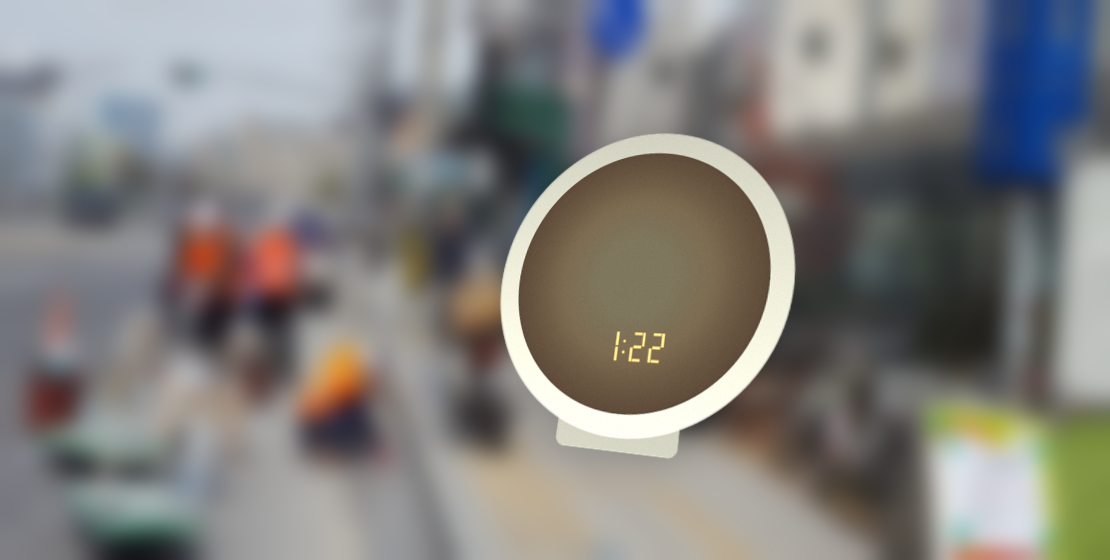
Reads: 1.22
